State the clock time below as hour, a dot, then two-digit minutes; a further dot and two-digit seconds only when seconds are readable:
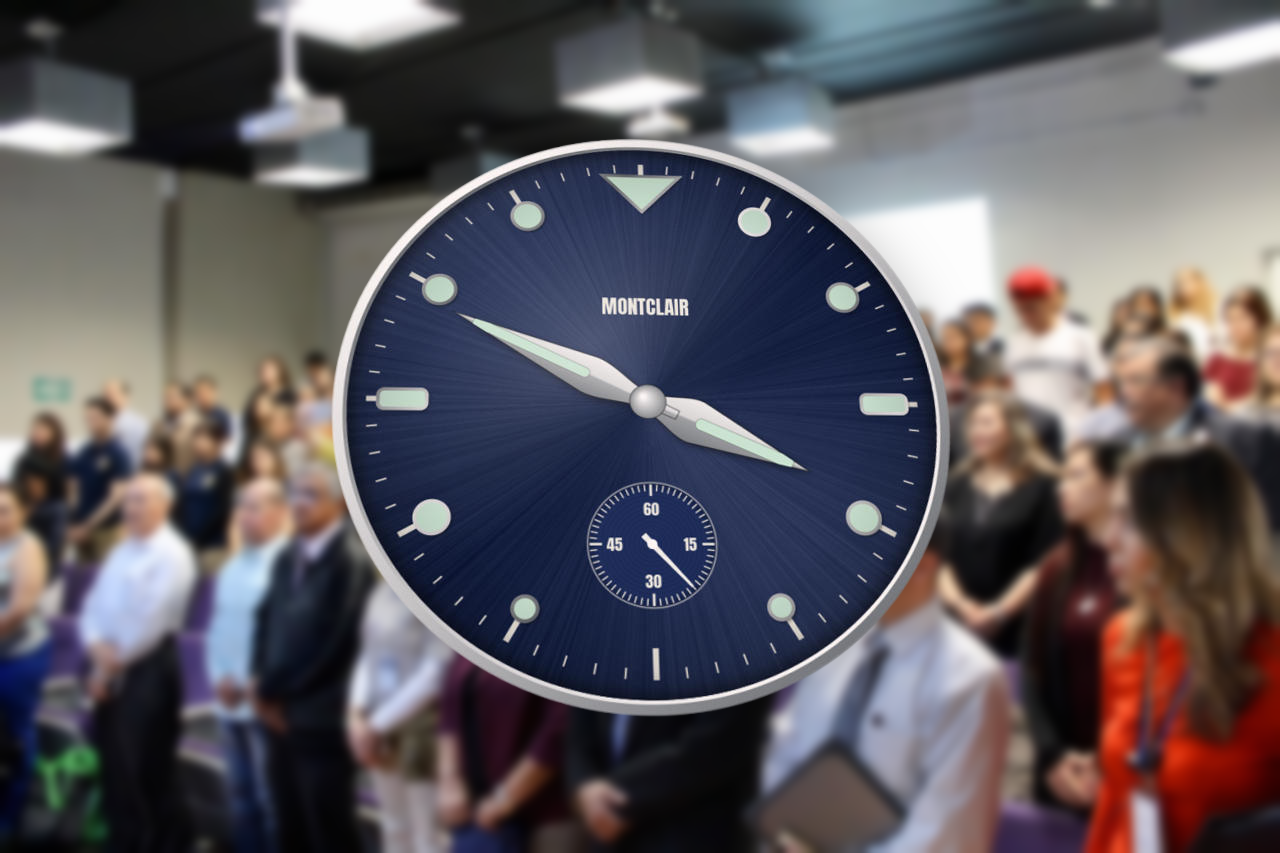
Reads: 3.49.23
